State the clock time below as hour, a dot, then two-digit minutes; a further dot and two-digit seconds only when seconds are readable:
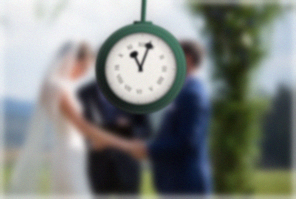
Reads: 11.03
